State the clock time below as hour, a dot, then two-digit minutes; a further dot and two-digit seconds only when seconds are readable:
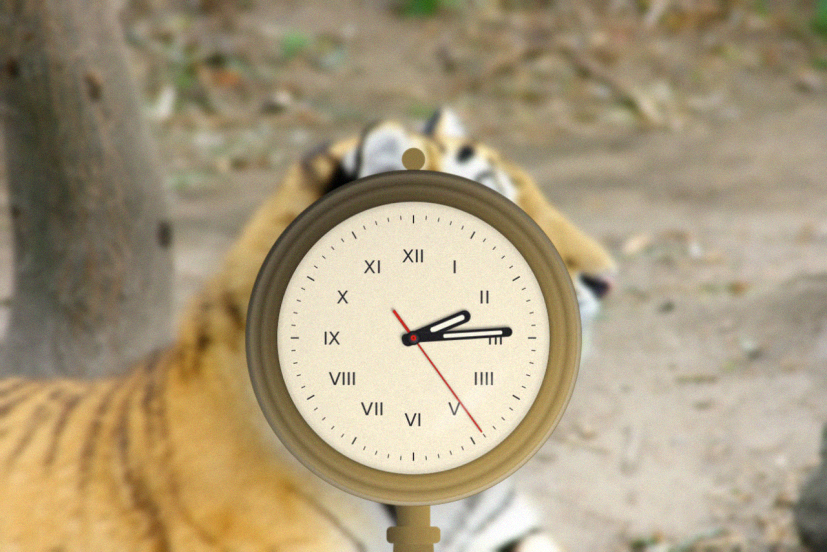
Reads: 2.14.24
